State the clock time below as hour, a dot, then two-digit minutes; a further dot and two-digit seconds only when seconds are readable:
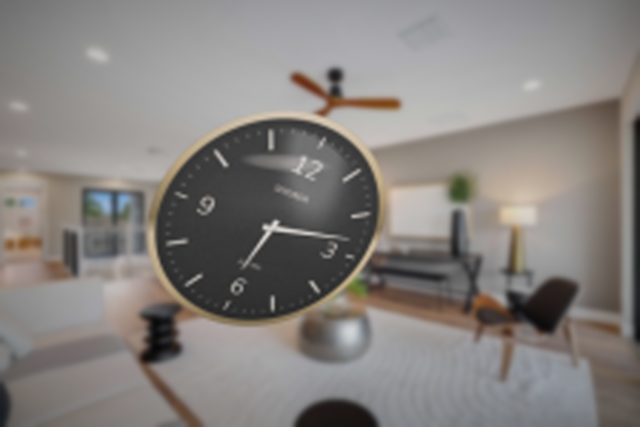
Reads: 6.13
